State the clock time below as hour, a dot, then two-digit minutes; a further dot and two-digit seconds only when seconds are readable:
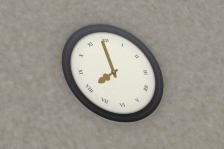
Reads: 7.59
